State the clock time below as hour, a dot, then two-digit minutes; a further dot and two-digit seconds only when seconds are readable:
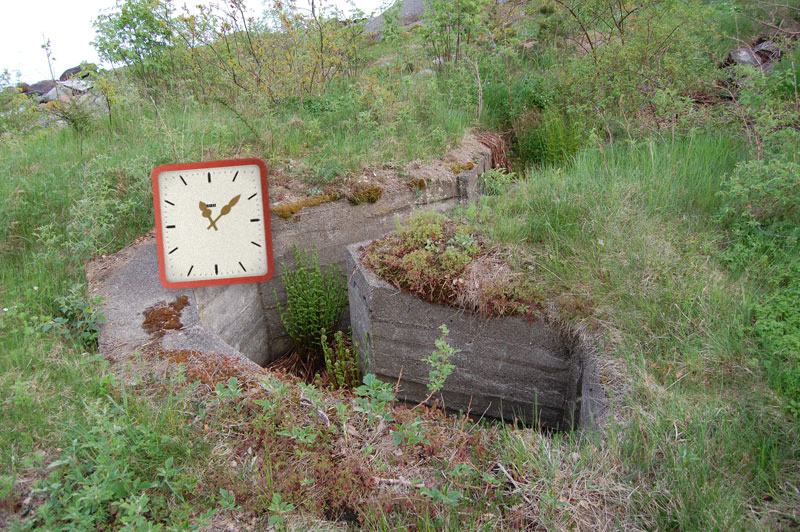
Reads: 11.08
